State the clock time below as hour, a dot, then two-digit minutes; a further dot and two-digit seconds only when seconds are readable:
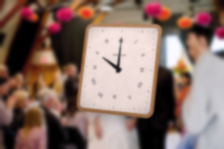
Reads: 10.00
